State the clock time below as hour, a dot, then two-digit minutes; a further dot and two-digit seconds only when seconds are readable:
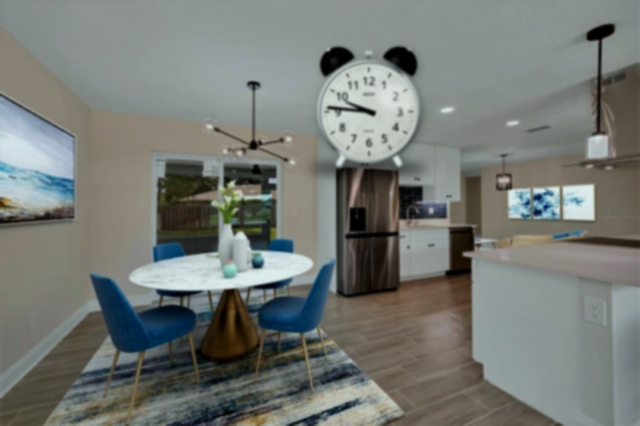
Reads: 9.46
